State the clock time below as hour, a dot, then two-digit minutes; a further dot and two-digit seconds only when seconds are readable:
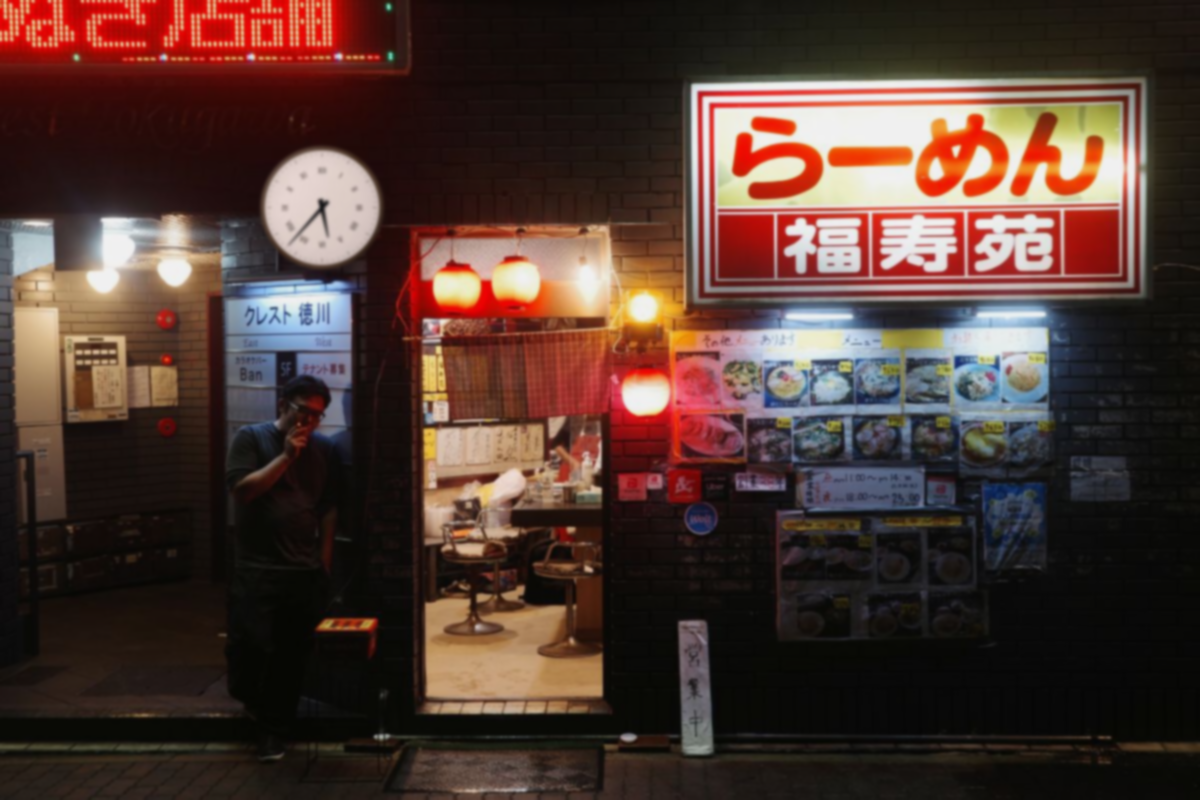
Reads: 5.37
